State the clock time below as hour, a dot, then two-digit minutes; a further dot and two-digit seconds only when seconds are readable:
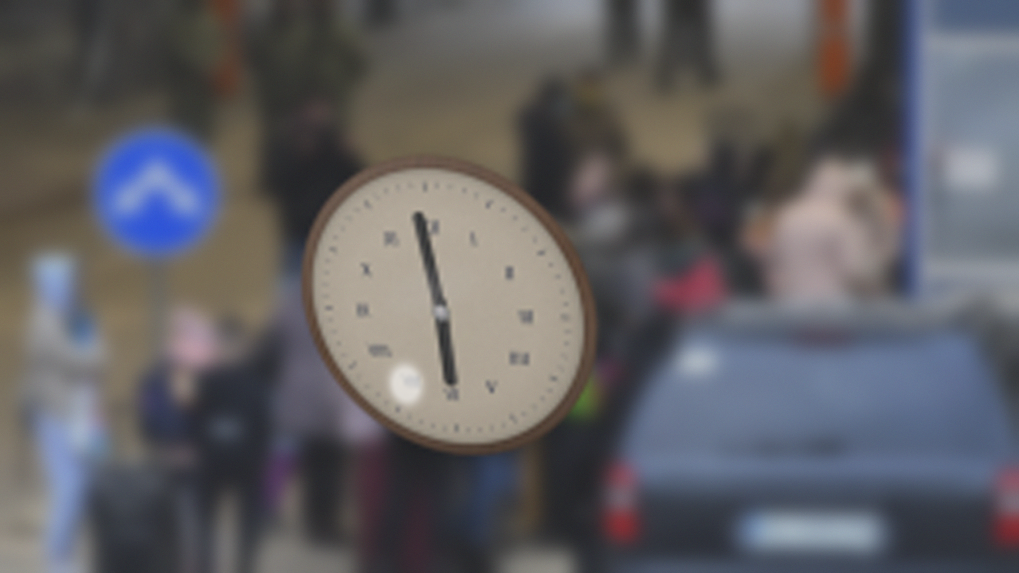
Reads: 5.59
